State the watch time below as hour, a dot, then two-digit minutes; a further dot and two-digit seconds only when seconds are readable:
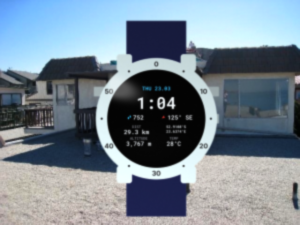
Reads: 1.04
